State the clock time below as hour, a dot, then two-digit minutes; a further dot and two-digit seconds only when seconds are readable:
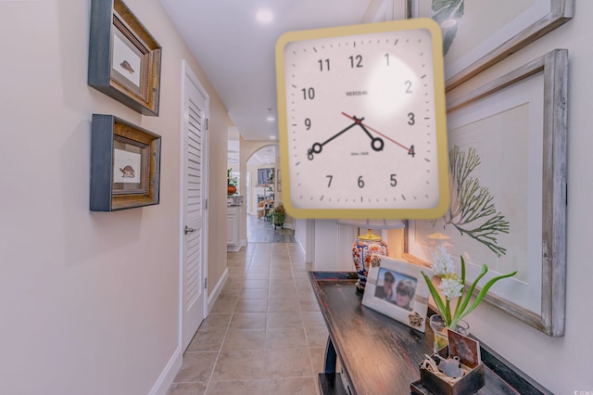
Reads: 4.40.20
